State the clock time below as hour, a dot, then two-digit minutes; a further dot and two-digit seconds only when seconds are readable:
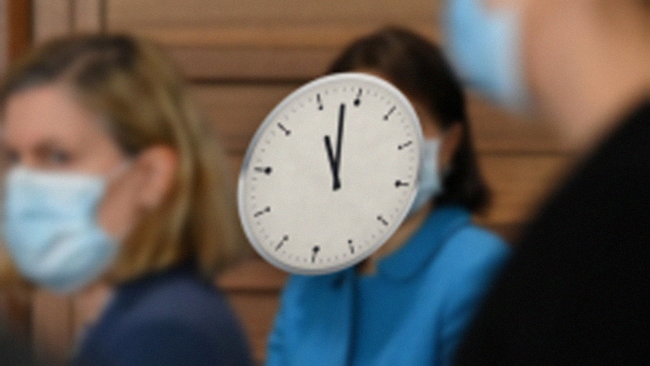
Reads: 10.58
